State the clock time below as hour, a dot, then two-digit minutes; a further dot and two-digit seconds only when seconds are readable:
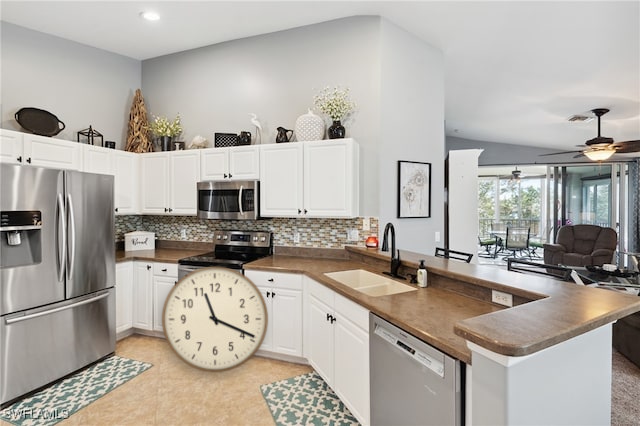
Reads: 11.19
